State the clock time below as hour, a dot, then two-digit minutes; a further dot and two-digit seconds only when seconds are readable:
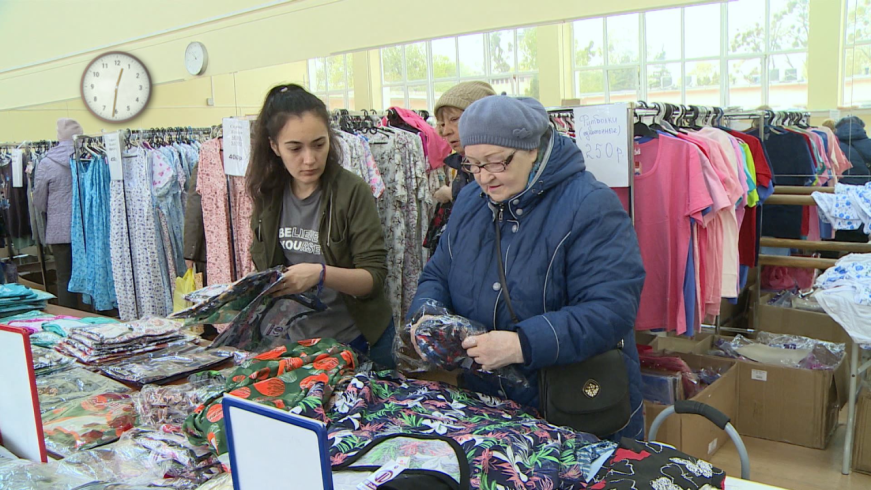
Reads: 12.31
